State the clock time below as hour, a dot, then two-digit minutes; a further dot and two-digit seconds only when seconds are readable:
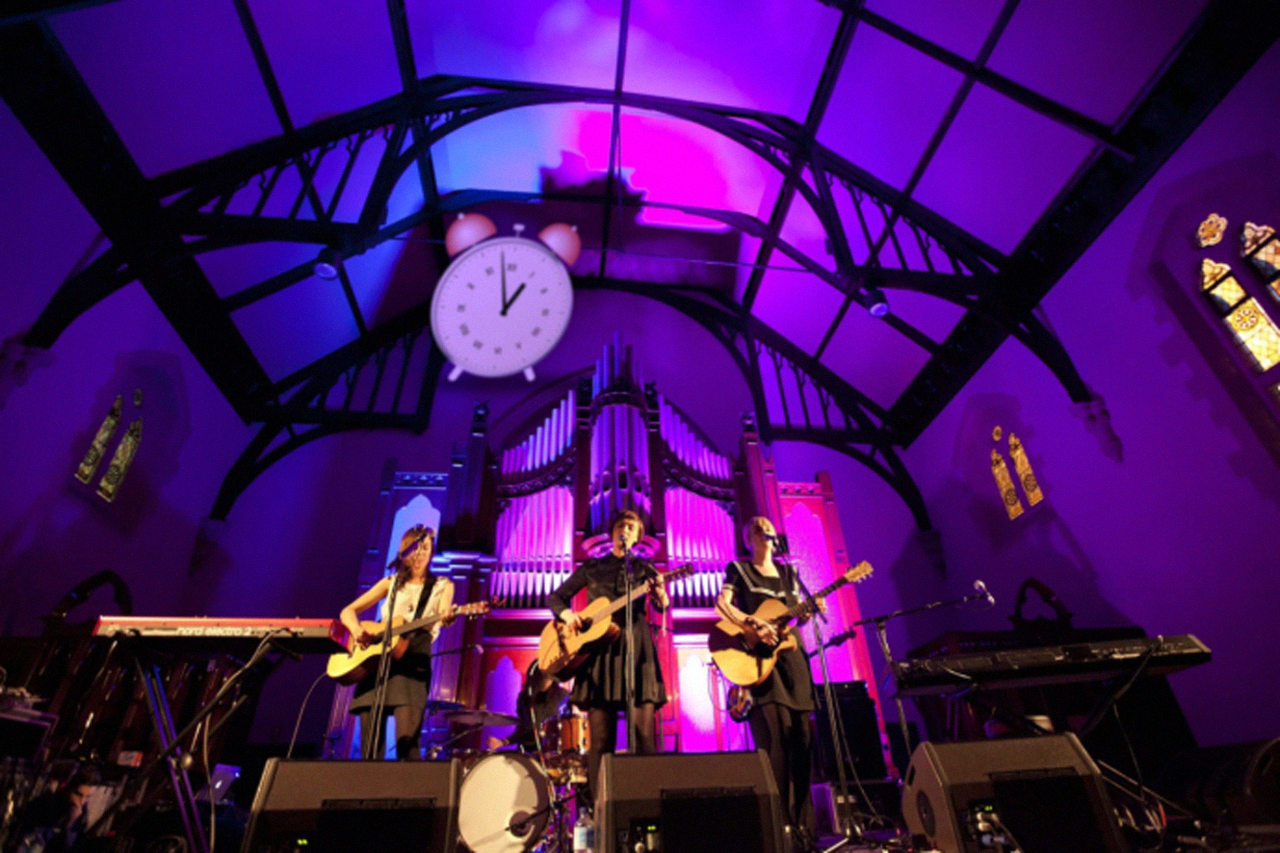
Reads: 12.58
